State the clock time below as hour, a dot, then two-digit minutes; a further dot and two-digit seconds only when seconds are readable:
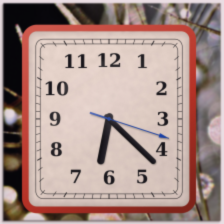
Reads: 6.22.18
